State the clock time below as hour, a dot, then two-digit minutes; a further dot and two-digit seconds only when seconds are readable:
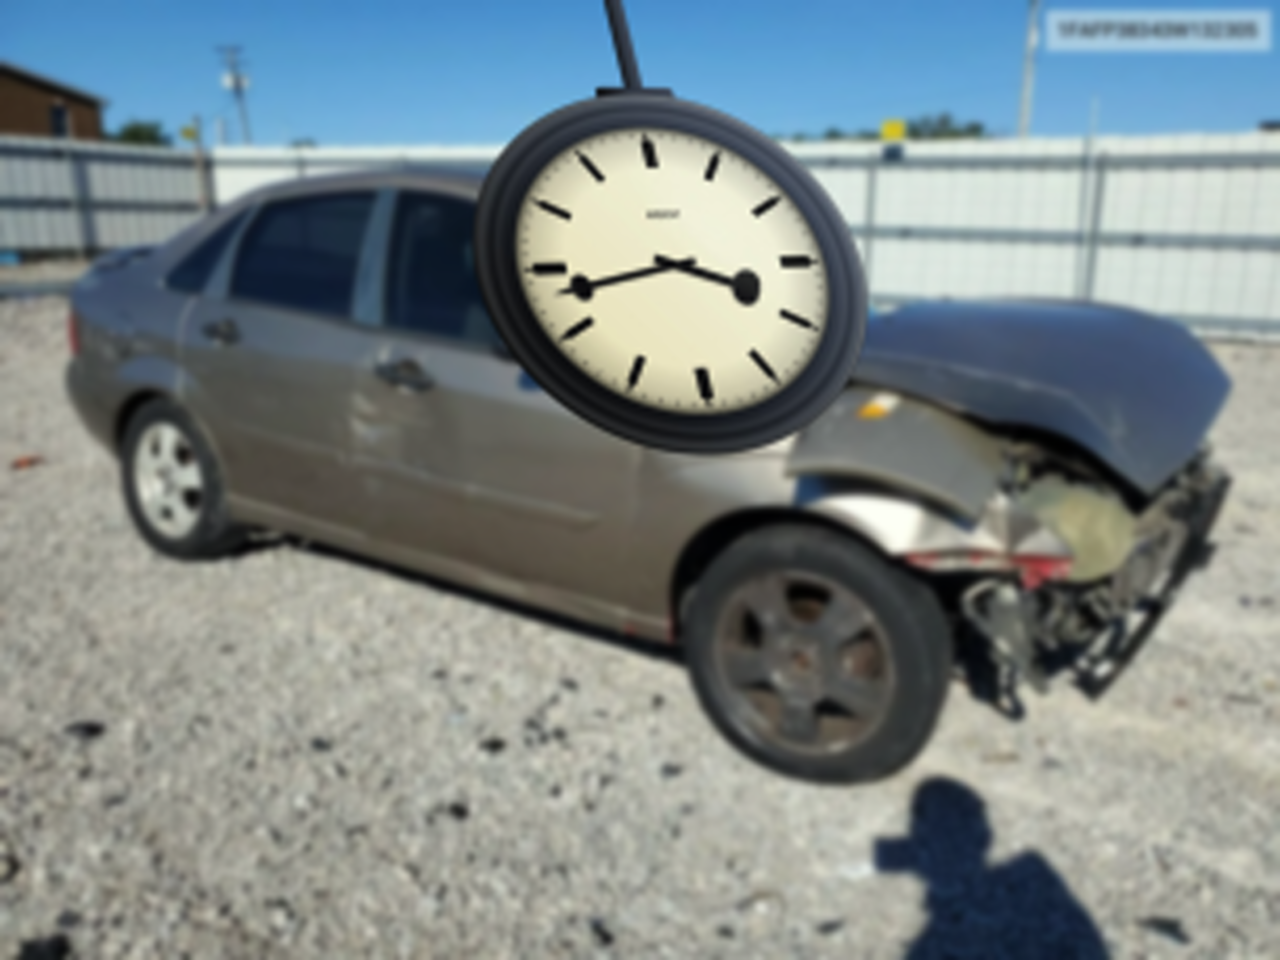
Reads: 3.43
